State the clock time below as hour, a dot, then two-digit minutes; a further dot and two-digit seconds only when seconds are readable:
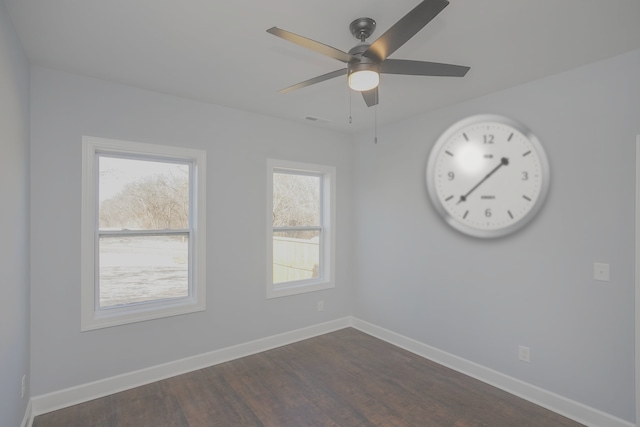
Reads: 1.38
